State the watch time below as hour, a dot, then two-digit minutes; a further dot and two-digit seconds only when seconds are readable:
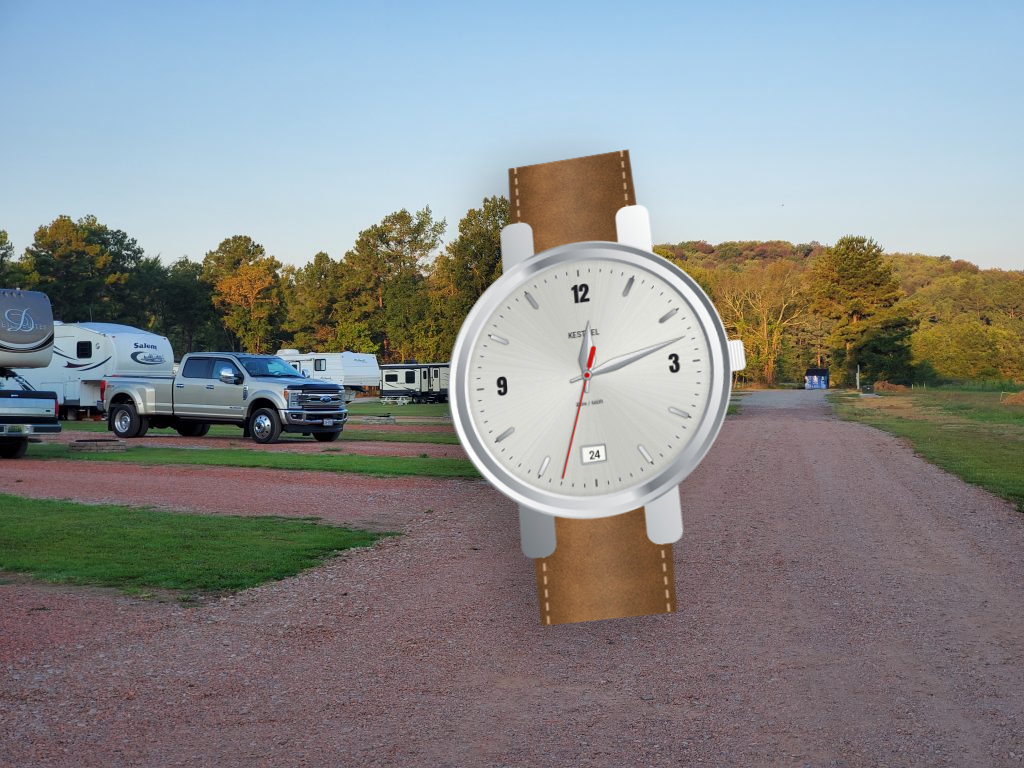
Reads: 12.12.33
